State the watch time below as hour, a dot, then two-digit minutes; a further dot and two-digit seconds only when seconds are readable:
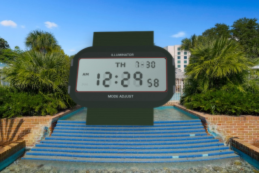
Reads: 12.29
